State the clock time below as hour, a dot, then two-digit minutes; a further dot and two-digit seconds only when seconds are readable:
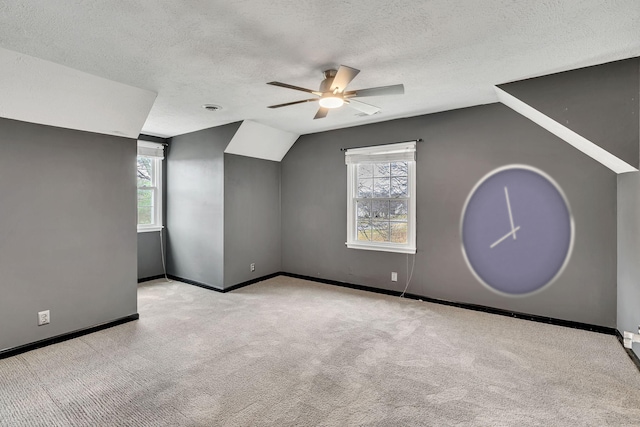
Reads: 7.58
